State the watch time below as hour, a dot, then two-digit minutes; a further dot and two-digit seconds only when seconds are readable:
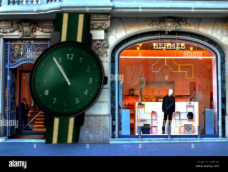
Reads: 10.54
